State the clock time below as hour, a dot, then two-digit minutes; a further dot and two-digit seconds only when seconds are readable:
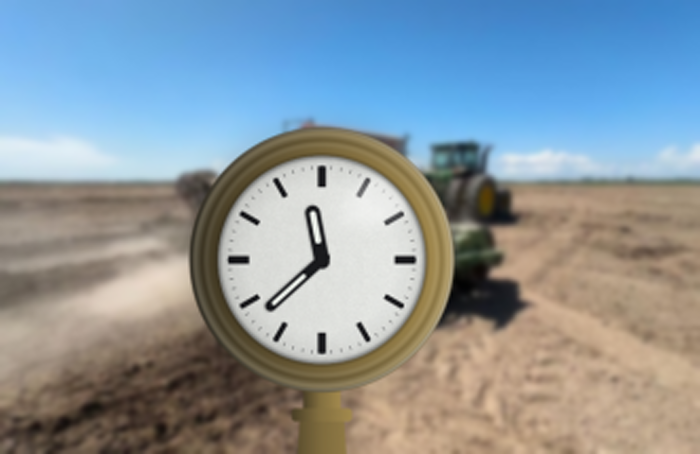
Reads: 11.38
